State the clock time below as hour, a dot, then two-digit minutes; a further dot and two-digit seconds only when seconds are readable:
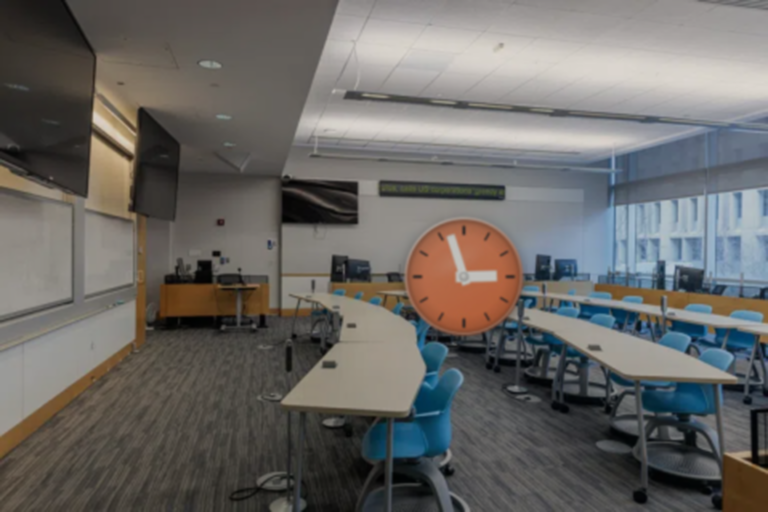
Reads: 2.57
